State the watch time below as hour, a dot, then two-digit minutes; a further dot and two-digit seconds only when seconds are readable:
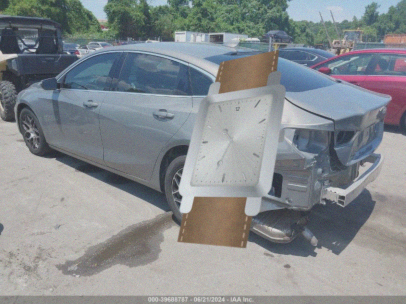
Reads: 10.33
